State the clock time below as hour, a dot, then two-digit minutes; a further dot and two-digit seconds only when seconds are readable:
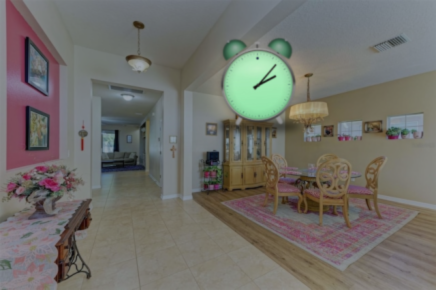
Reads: 2.07
